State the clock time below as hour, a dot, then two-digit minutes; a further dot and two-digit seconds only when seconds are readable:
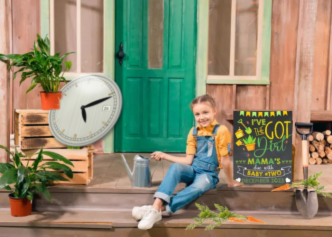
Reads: 5.11
